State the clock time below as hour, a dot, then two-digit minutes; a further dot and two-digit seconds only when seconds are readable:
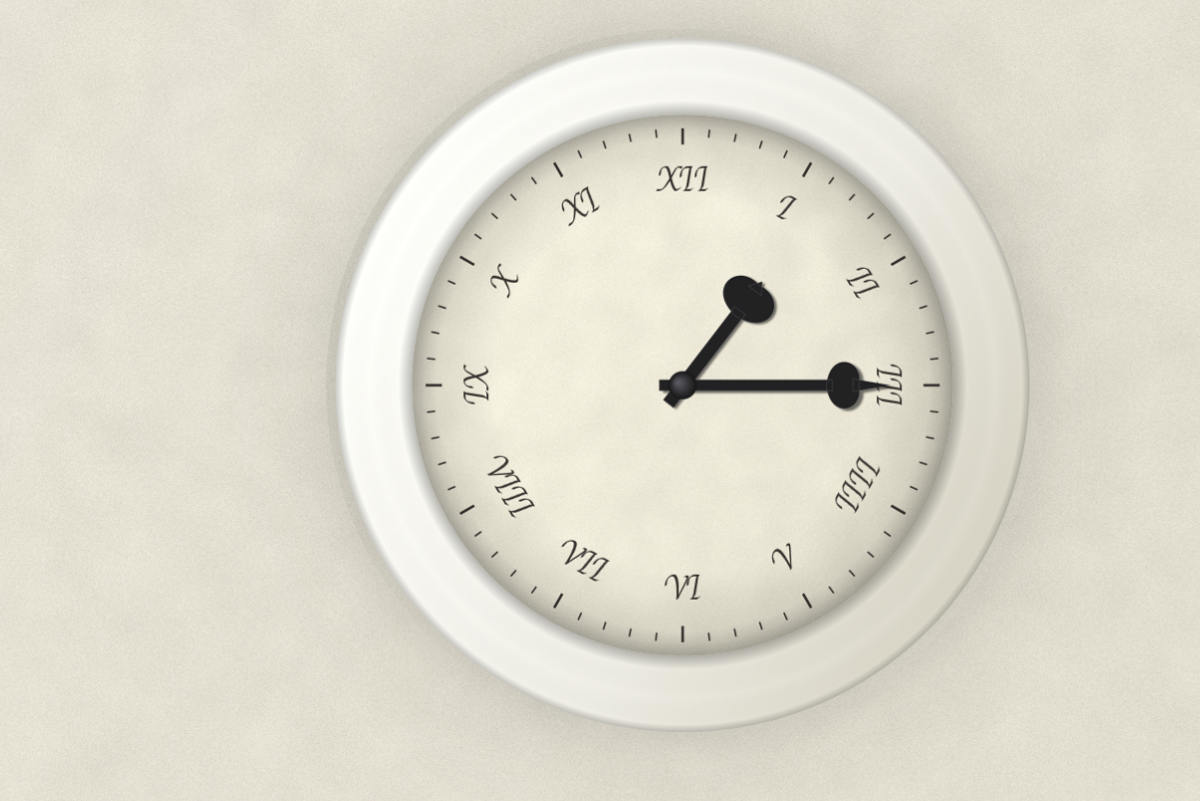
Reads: 1.15
